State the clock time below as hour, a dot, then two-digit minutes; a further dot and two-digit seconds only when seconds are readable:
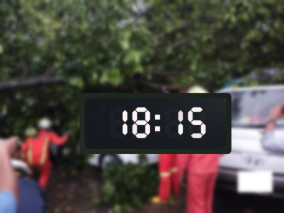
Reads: 18.15
